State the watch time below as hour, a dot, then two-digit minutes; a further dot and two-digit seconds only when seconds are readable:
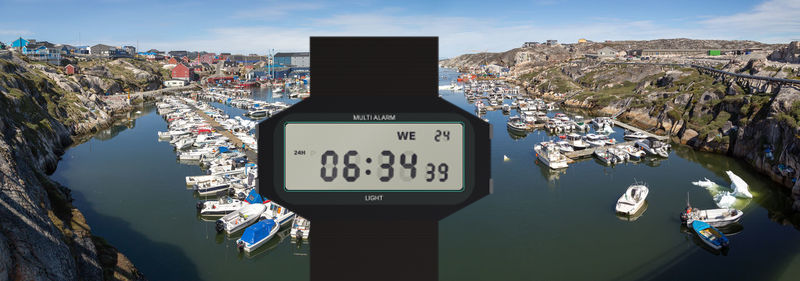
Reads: 6.34.39
